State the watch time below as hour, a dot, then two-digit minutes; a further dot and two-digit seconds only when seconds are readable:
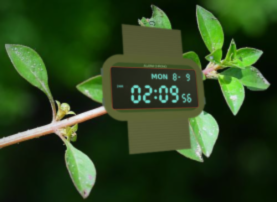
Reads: 2.09
